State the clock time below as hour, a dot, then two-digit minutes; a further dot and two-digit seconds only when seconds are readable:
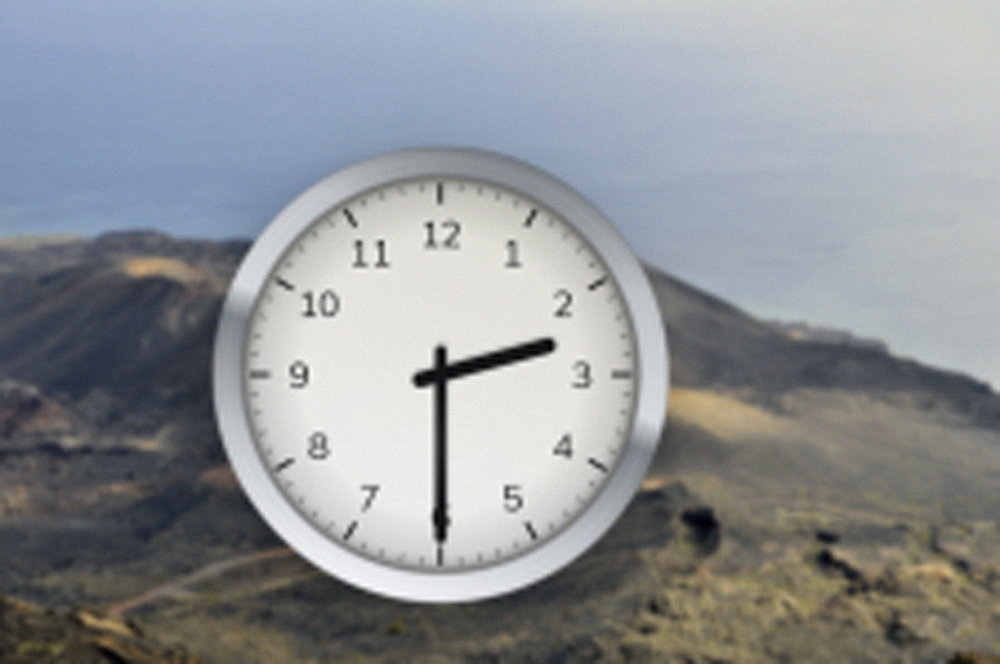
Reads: 2.30
